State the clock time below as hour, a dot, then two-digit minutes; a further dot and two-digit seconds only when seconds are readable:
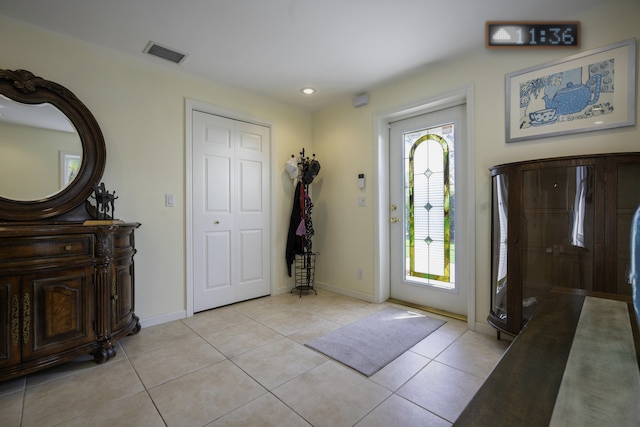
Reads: 11.36
